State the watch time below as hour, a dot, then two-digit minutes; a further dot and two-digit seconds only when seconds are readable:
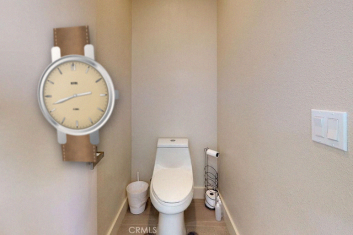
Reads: 2.42
